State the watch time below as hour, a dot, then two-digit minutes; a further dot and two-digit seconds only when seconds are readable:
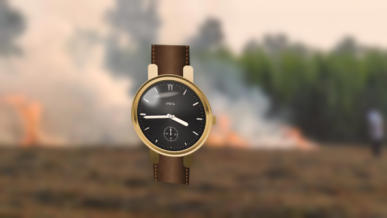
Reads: 3.44
